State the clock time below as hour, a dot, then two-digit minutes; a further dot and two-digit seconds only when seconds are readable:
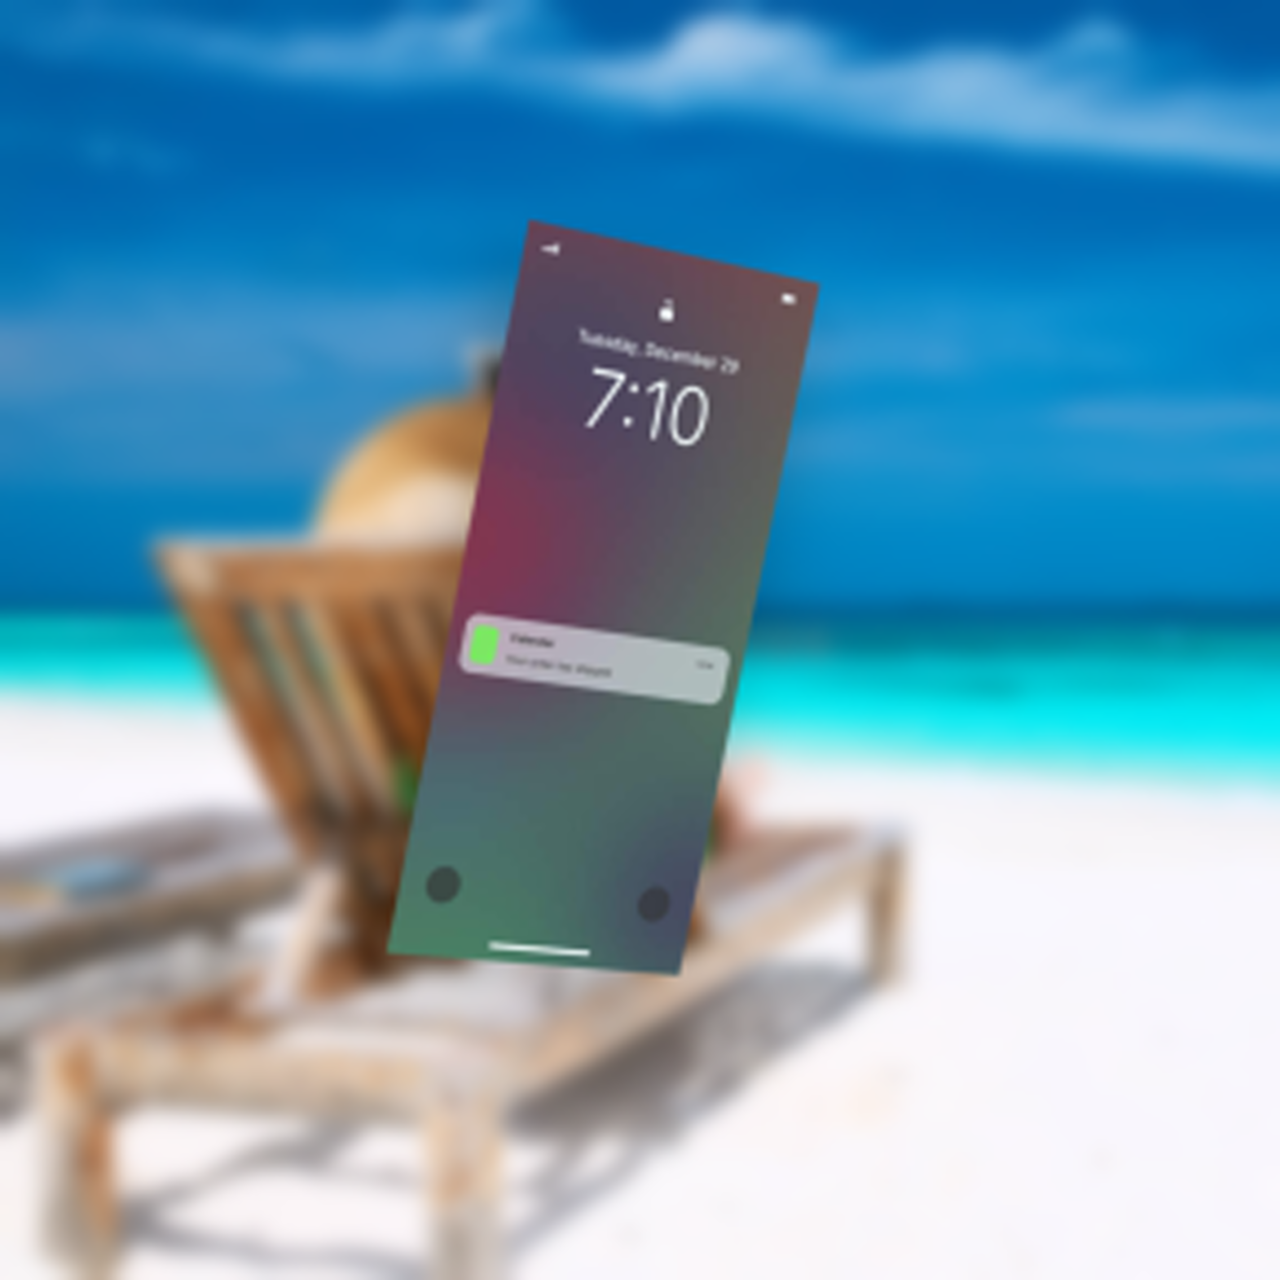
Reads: 7.10
